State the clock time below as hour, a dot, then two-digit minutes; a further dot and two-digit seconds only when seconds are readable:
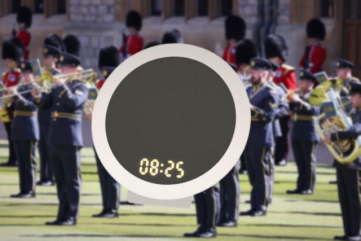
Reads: 8.25
